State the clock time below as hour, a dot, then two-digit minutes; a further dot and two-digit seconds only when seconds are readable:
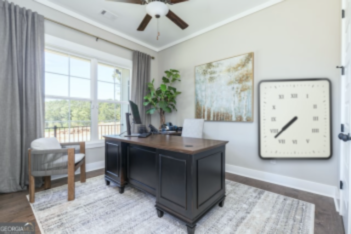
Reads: 7.38
